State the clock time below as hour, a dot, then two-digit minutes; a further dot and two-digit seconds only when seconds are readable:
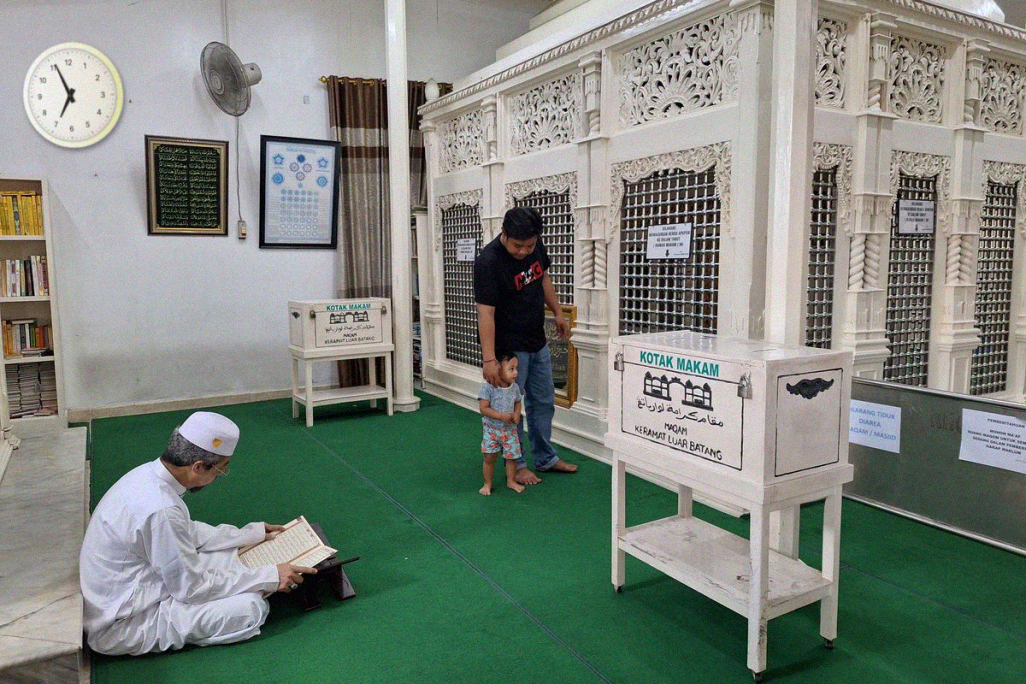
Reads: 6.56
